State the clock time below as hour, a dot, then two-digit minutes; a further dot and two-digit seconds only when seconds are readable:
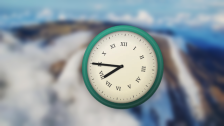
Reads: 7.45
